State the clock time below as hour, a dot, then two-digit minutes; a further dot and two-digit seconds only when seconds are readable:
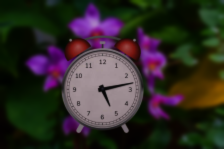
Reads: 5.13
